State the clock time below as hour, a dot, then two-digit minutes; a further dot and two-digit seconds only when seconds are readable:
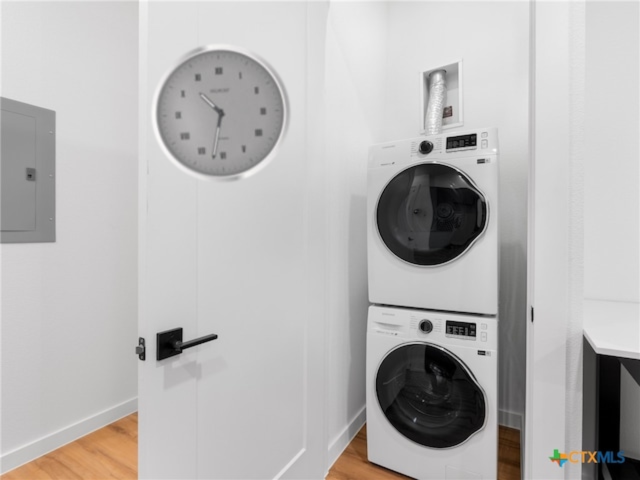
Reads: 10.32
